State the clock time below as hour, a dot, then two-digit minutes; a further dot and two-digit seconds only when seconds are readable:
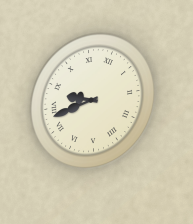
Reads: 8.38
